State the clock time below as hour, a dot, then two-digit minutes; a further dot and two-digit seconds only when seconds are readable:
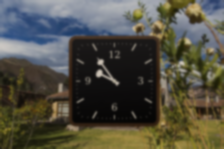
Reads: 9.54
